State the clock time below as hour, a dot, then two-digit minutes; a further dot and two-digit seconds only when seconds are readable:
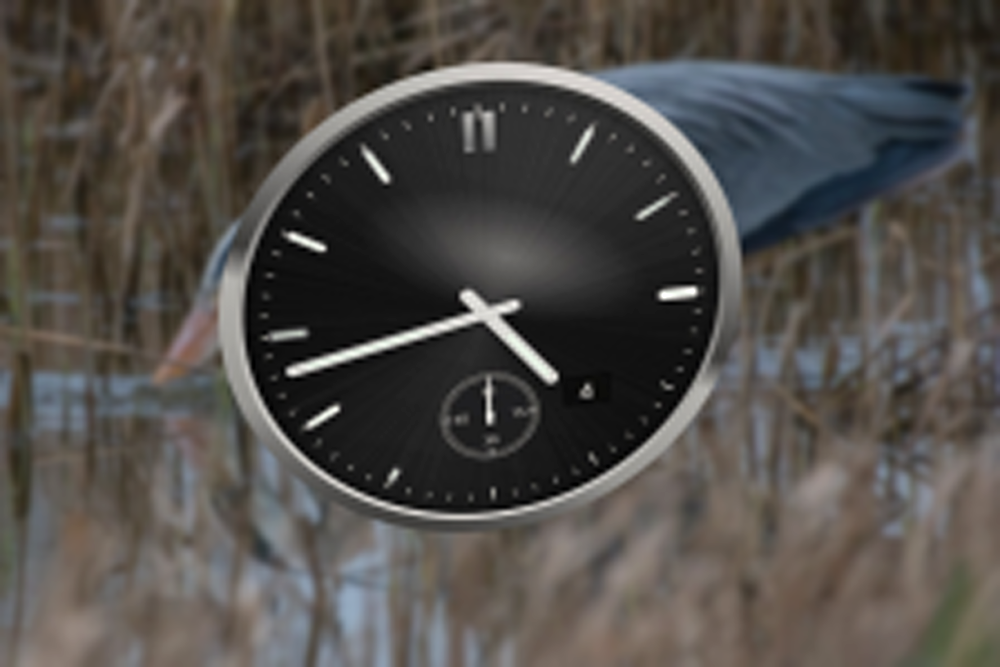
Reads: 4.43
